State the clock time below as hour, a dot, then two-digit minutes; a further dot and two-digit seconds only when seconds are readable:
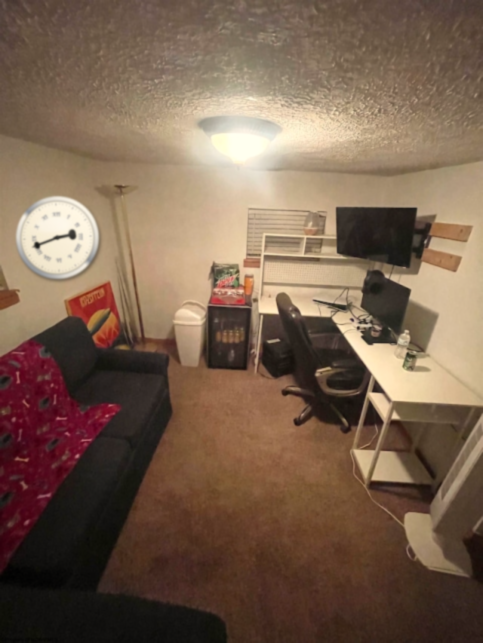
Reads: 2.42
